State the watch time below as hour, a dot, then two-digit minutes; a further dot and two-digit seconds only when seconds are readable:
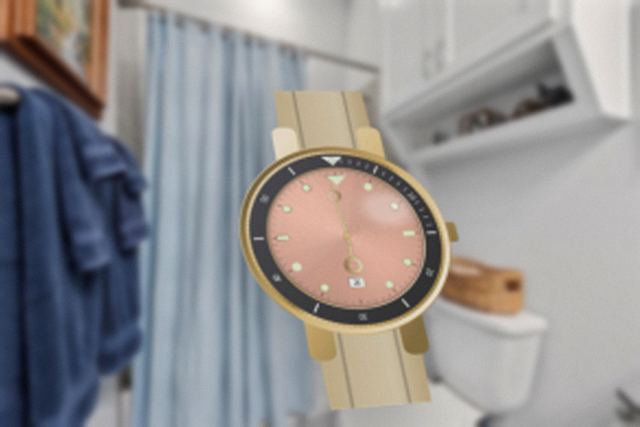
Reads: 5.59
